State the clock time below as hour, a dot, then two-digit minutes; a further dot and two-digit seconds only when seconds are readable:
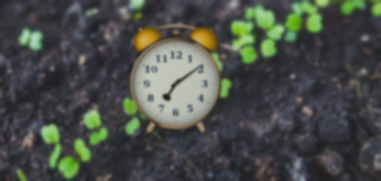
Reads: 7.09
